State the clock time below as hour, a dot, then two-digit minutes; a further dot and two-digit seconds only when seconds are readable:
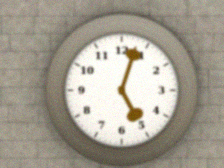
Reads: 5.03
